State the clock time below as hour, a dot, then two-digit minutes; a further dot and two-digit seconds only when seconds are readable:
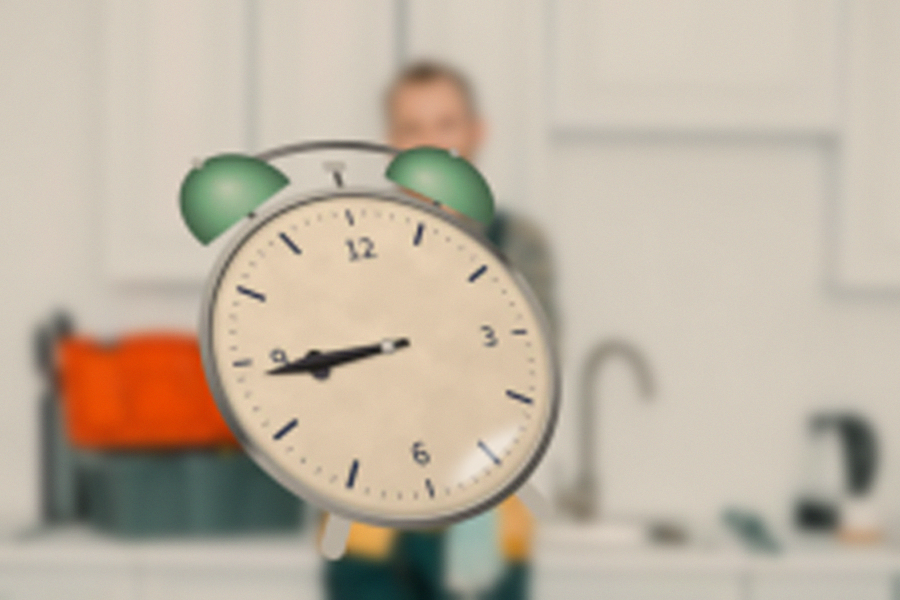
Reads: 8.44
